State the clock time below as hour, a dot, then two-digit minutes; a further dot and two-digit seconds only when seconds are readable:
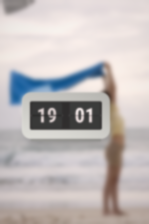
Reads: 19.01
